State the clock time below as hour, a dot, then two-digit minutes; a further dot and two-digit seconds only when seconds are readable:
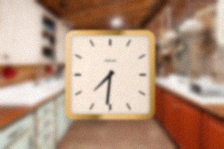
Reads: 7.31
